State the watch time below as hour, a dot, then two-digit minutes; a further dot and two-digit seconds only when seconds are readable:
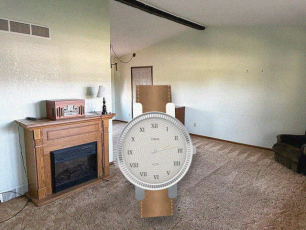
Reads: 2.13
